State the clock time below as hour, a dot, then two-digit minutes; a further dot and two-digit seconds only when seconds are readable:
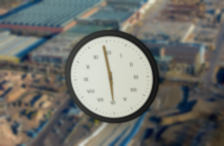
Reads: 5.59
